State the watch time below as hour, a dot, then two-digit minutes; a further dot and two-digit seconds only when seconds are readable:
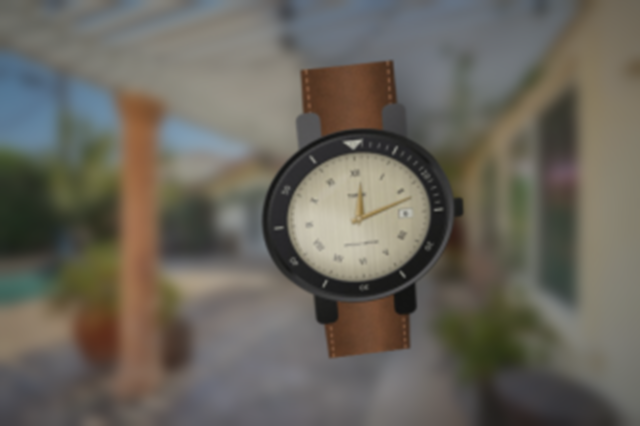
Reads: 12.12
